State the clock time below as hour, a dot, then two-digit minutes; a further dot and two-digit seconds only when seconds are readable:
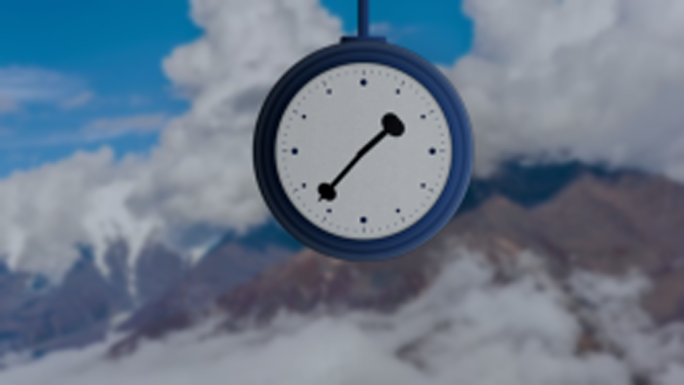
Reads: 1.37
